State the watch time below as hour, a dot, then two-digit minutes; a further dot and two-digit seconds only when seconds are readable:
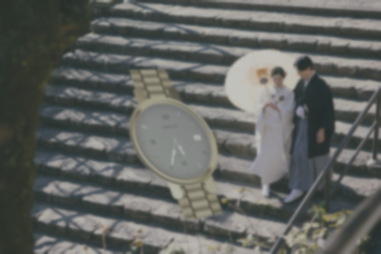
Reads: 5.35
